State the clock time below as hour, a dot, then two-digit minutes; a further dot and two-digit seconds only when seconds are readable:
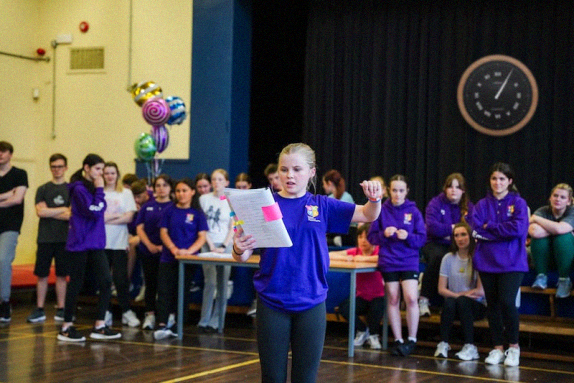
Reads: 1.05
